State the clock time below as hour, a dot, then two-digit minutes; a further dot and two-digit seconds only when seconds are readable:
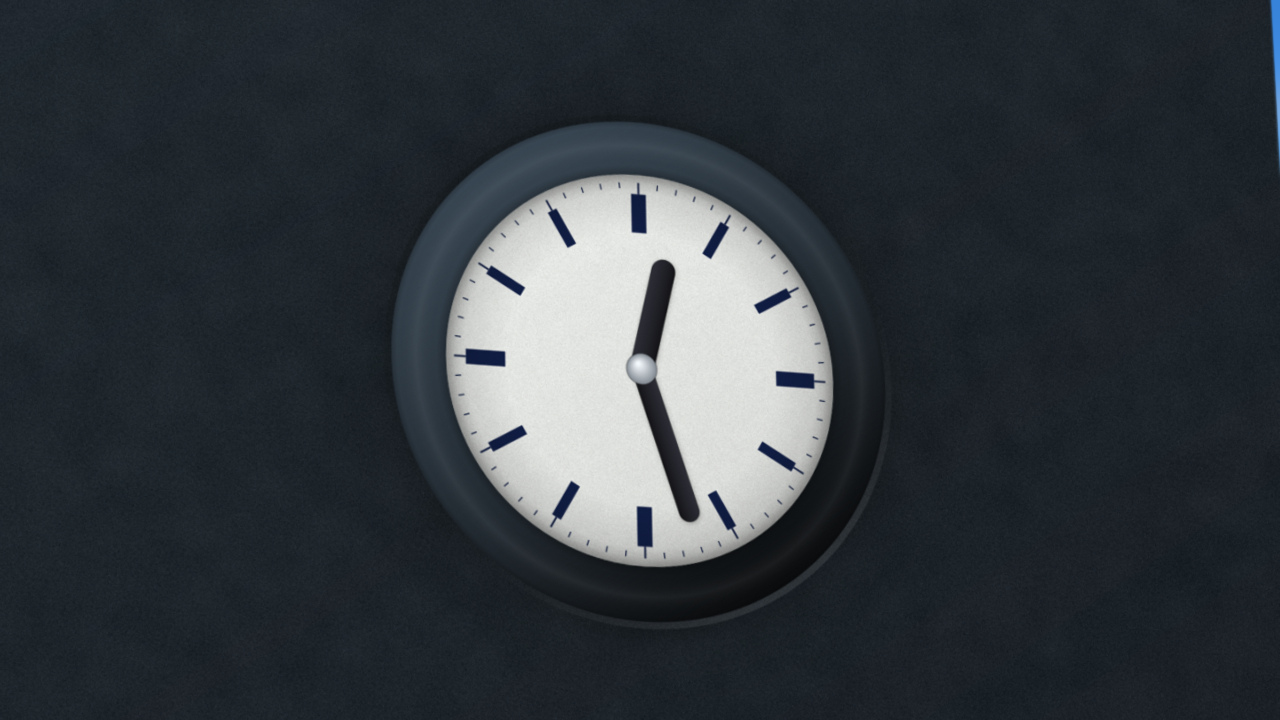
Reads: 12.27
